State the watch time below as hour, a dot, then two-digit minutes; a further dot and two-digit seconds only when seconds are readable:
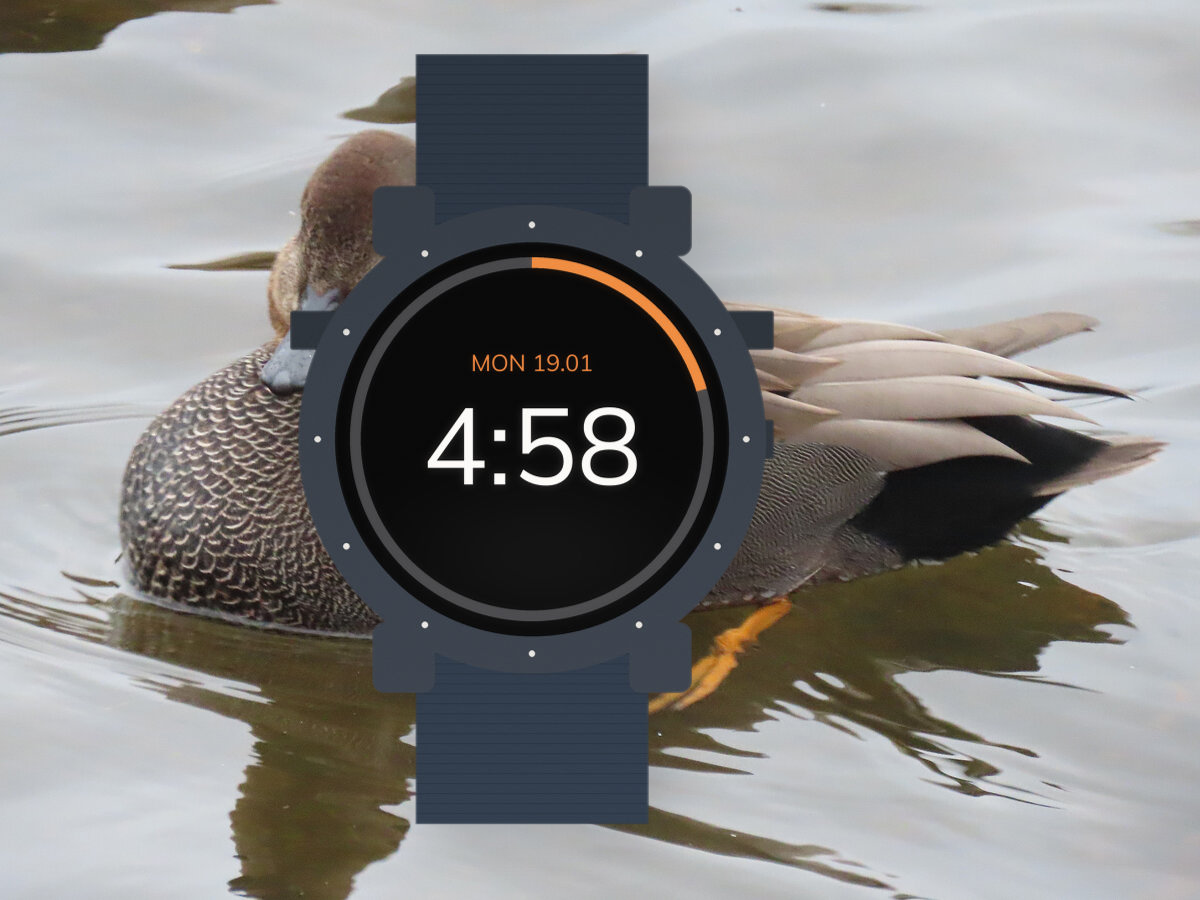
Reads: 4.58
